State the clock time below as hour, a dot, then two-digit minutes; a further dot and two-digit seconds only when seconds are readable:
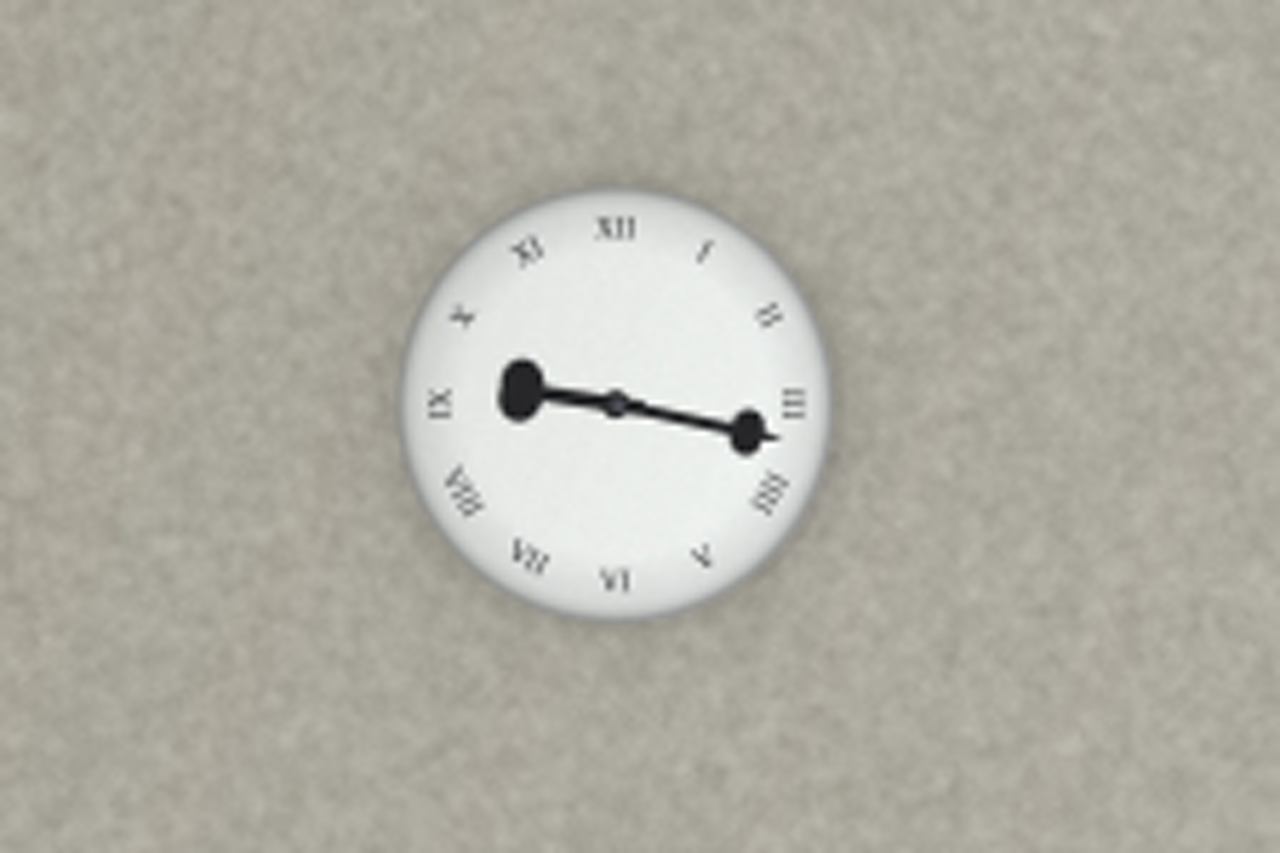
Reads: 9.17
